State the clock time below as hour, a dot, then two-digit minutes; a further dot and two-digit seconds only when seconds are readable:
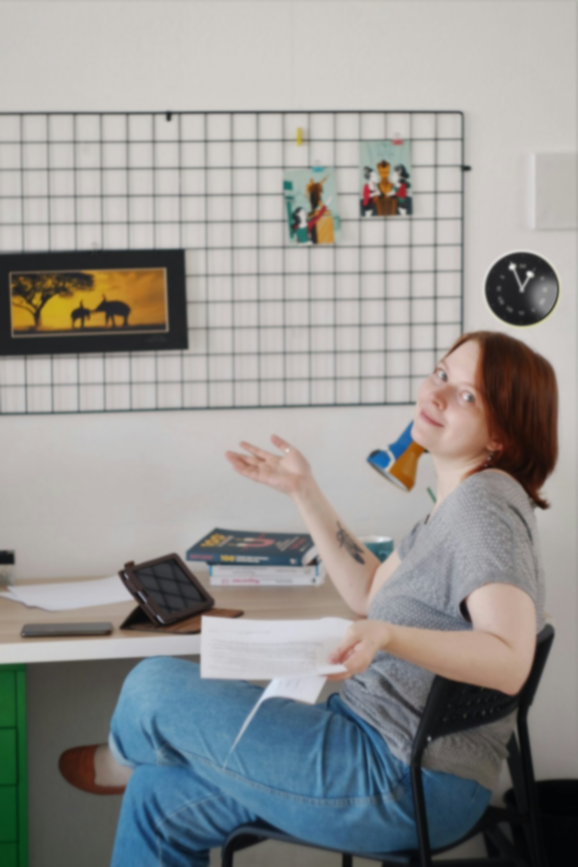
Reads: 12.56
